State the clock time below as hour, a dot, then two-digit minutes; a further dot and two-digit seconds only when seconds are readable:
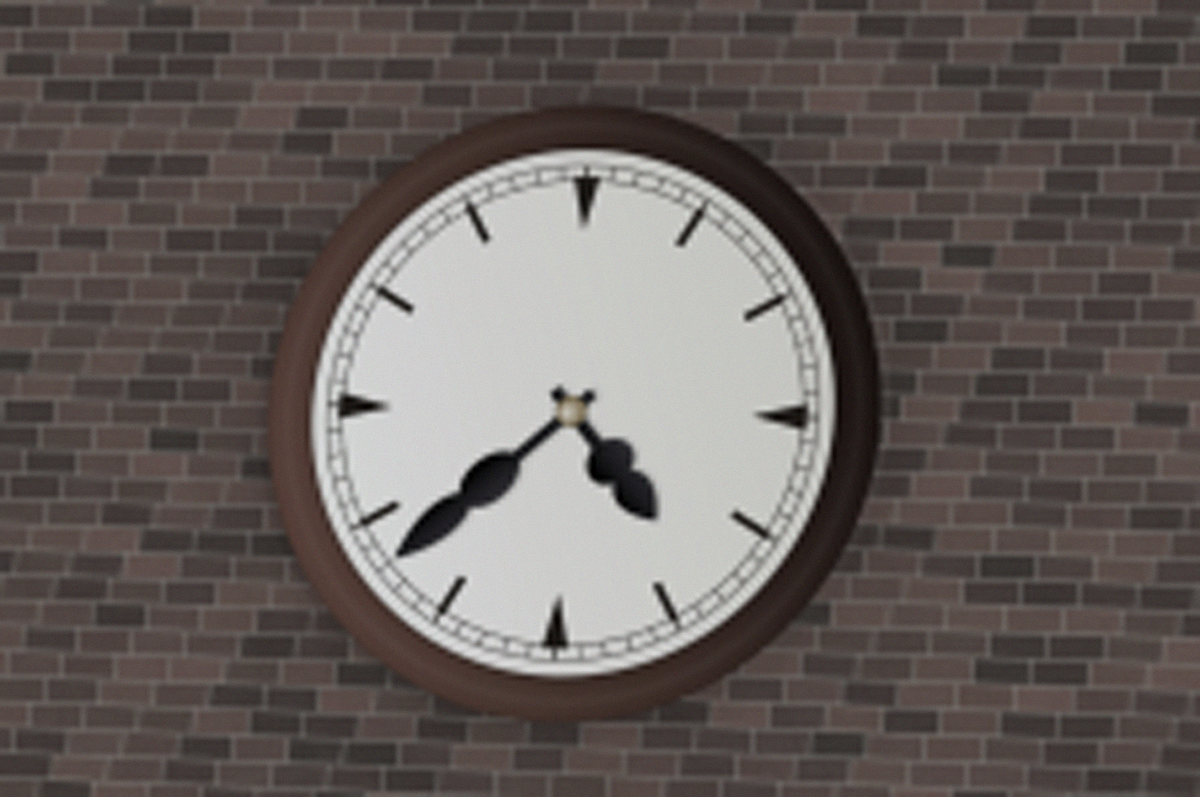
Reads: 4.38
